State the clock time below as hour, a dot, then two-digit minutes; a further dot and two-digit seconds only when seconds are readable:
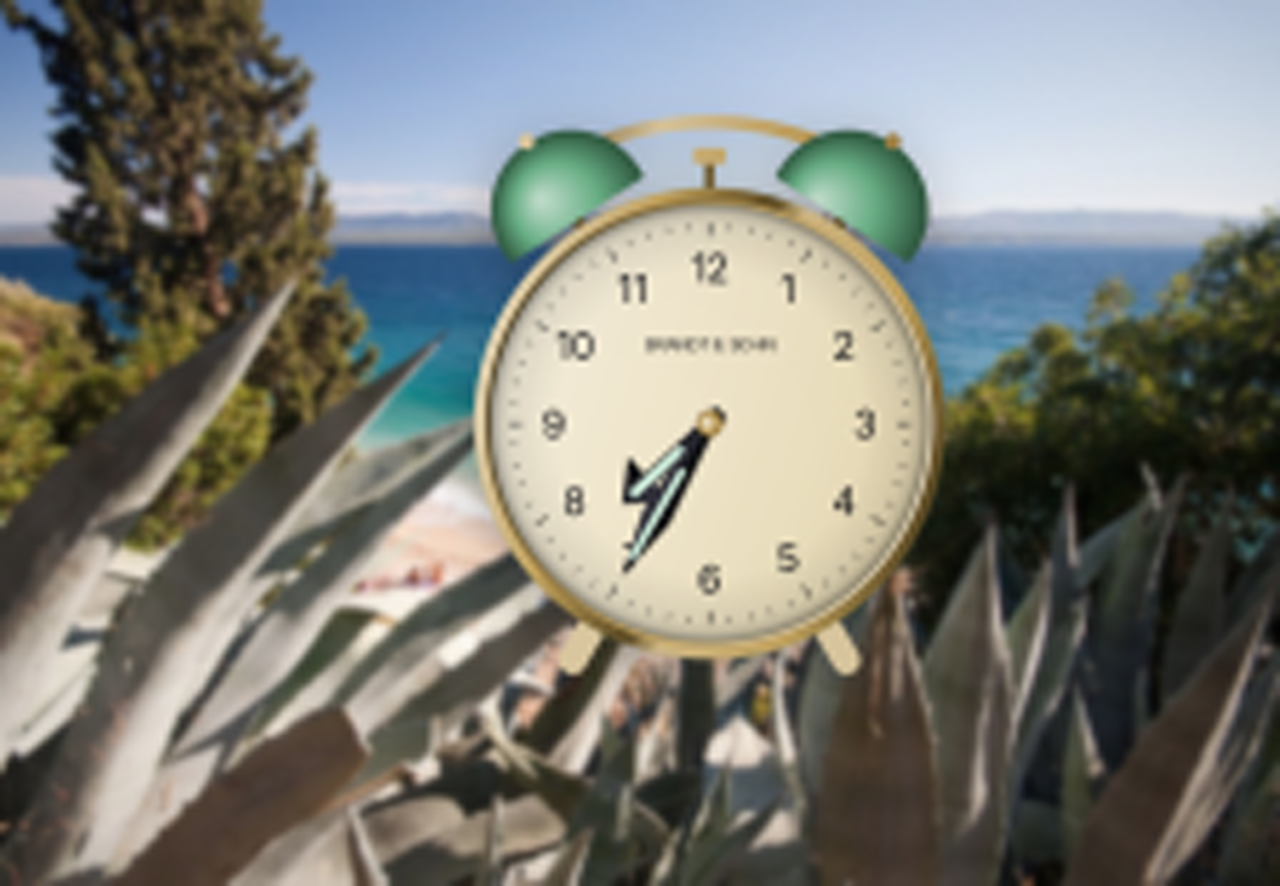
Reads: 7.35
